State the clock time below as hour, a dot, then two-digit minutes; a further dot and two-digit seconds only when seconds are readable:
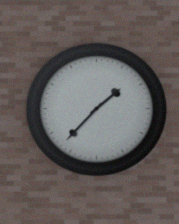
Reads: 1.37
